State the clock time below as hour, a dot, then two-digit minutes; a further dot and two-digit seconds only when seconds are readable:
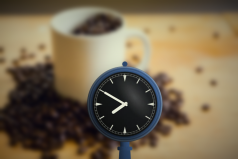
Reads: 7.50
